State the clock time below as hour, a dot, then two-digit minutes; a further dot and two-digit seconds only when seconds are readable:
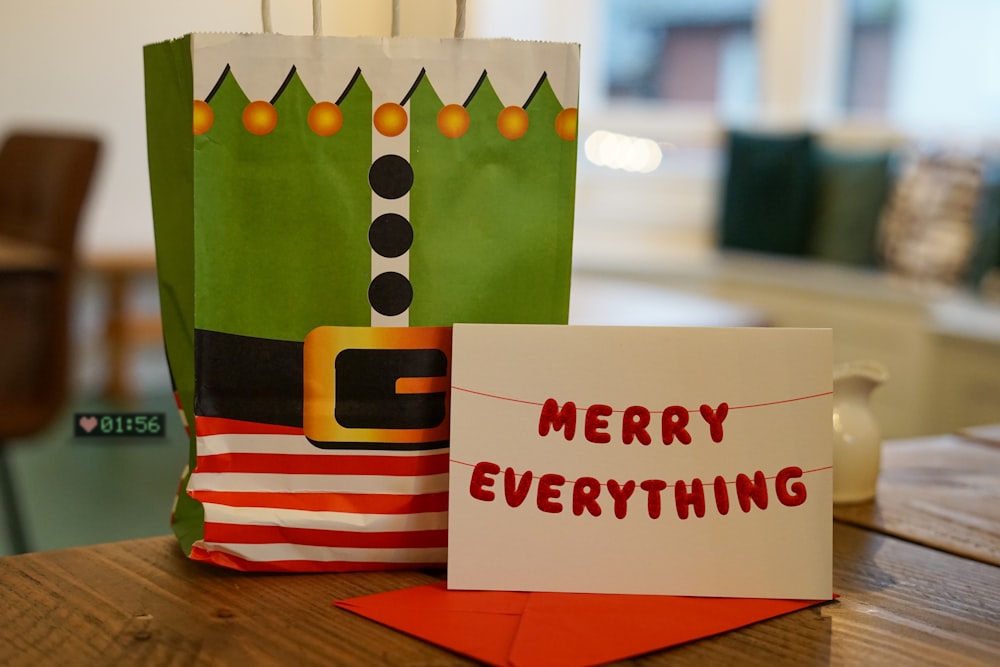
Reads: 1.56
